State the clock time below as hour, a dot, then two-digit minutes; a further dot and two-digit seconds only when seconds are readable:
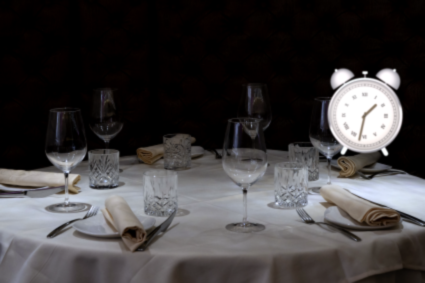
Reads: 1.32
